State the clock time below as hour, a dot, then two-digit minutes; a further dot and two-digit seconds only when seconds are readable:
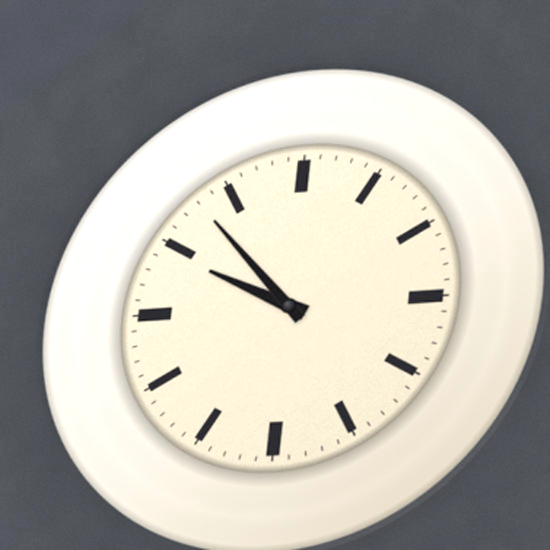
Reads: 9.53
